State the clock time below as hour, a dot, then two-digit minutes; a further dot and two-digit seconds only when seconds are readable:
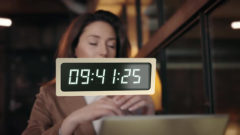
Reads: 9.41.25
